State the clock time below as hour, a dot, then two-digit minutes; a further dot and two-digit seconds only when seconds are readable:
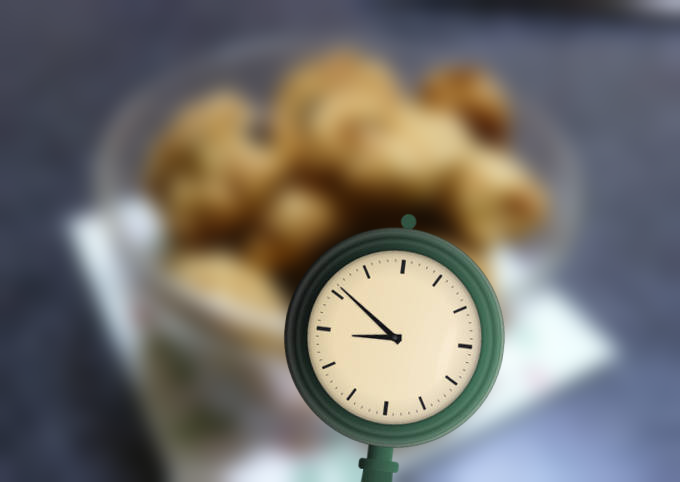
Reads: 8.51
